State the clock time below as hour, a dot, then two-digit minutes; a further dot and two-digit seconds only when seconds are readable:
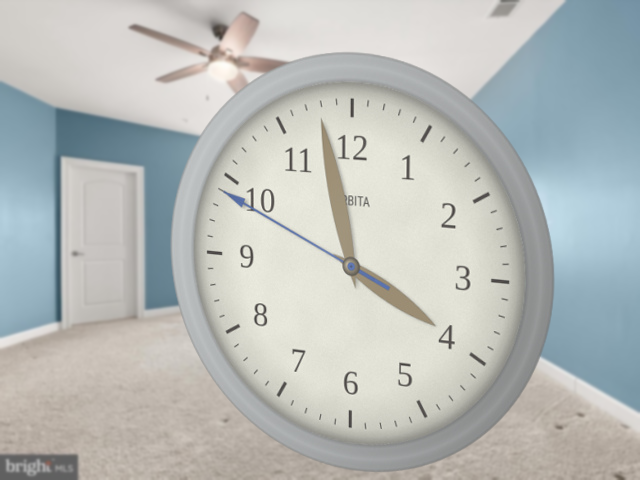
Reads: 3.57.49
